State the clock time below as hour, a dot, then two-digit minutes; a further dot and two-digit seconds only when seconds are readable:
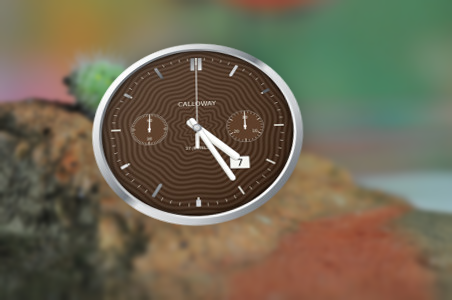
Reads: 4.25
